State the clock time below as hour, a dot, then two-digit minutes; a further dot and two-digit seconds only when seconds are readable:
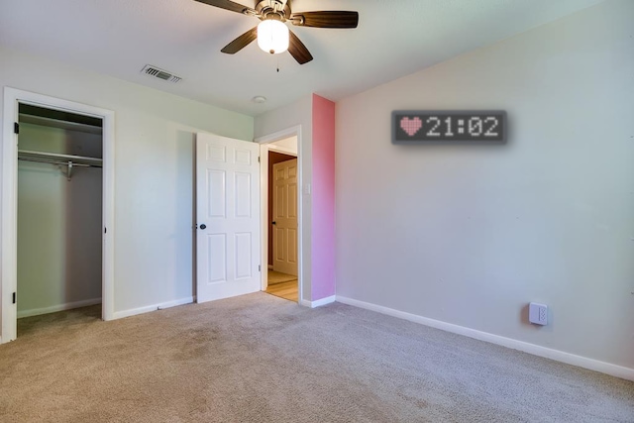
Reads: 21.02
